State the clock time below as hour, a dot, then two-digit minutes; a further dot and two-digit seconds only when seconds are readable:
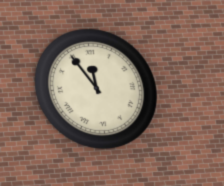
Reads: 11.55
